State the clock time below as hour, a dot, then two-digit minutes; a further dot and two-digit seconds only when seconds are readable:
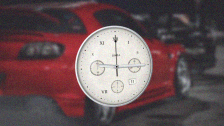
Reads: 9.15
